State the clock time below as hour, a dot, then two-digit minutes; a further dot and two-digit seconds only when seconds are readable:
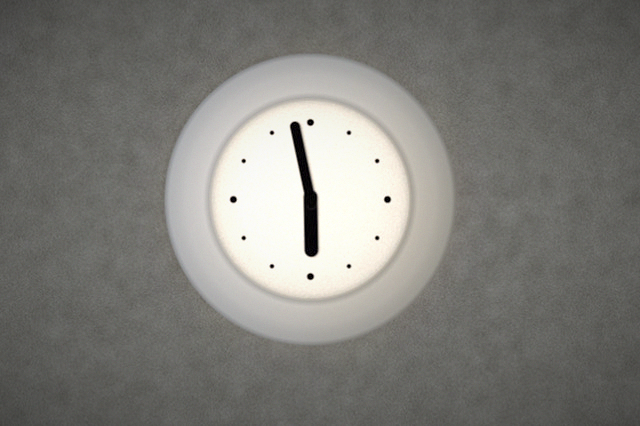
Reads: 5.58
